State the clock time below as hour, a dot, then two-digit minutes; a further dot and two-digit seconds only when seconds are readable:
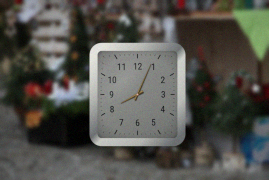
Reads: 8.04
